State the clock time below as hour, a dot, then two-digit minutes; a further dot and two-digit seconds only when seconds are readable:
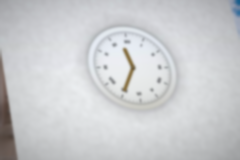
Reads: 11.35
